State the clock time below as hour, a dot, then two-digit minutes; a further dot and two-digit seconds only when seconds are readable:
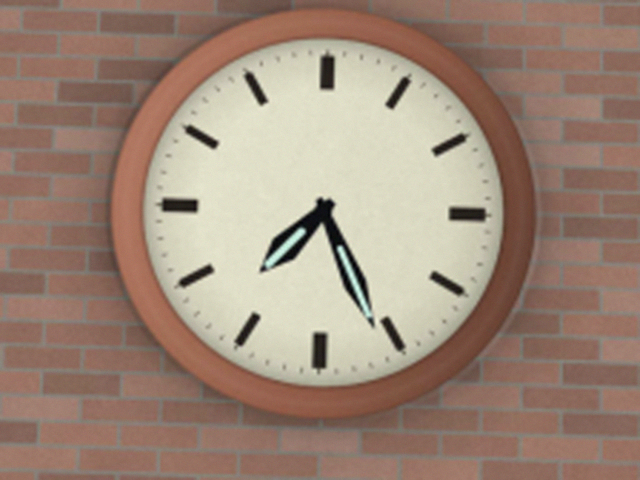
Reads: 7.26
